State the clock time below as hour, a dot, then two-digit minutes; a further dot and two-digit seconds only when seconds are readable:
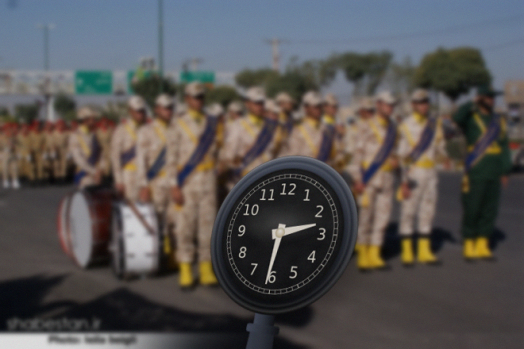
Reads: 2.31
